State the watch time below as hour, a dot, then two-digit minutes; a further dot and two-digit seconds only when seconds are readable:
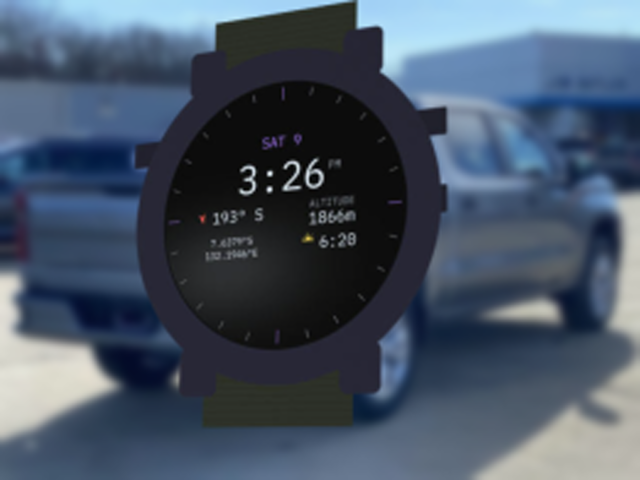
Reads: 3.26
